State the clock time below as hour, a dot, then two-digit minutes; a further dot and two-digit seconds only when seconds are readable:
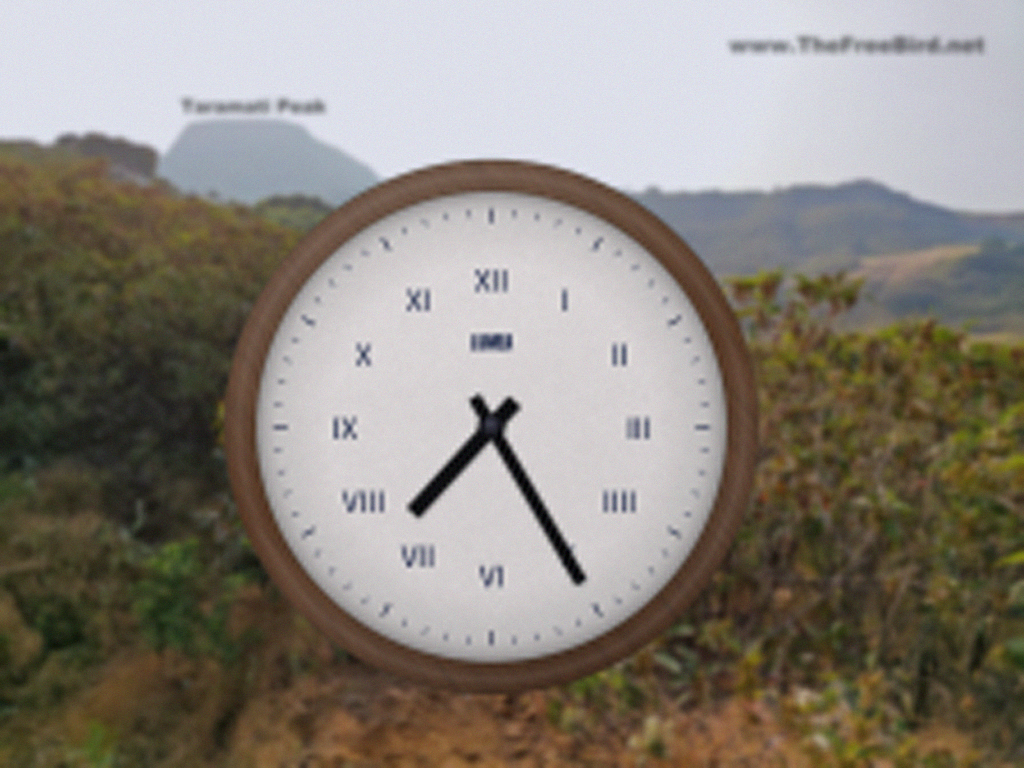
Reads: 7.25
